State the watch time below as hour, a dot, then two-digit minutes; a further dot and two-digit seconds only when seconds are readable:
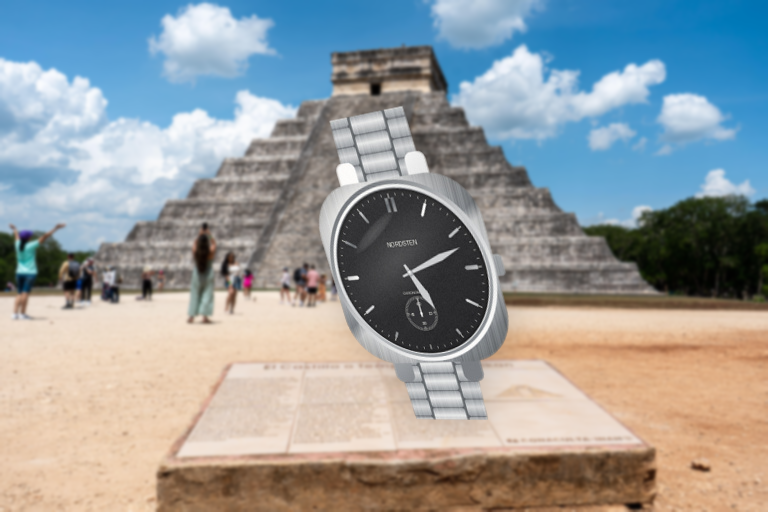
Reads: 5.12
